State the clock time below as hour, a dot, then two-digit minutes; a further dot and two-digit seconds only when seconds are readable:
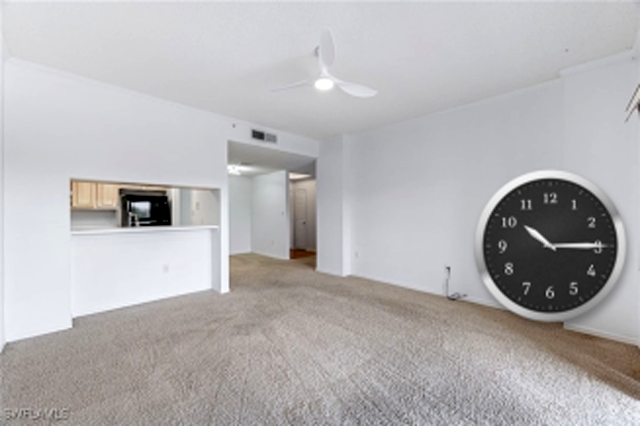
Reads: 10.15
